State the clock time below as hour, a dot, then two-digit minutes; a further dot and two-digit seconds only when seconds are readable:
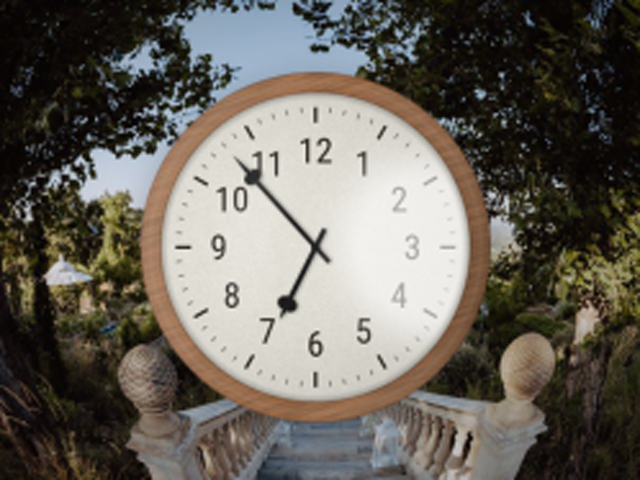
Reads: 6.53
